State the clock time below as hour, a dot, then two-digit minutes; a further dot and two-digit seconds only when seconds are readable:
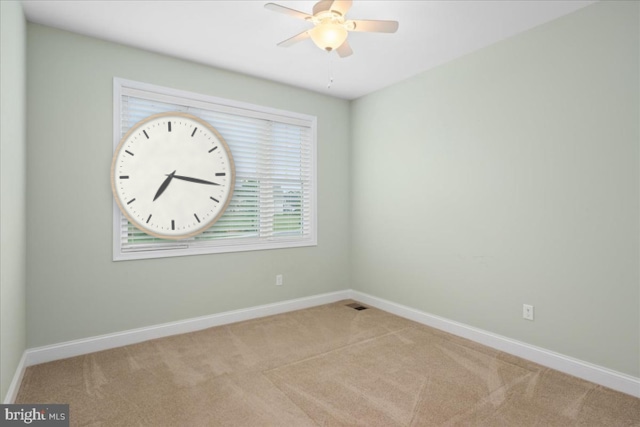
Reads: 7.17
